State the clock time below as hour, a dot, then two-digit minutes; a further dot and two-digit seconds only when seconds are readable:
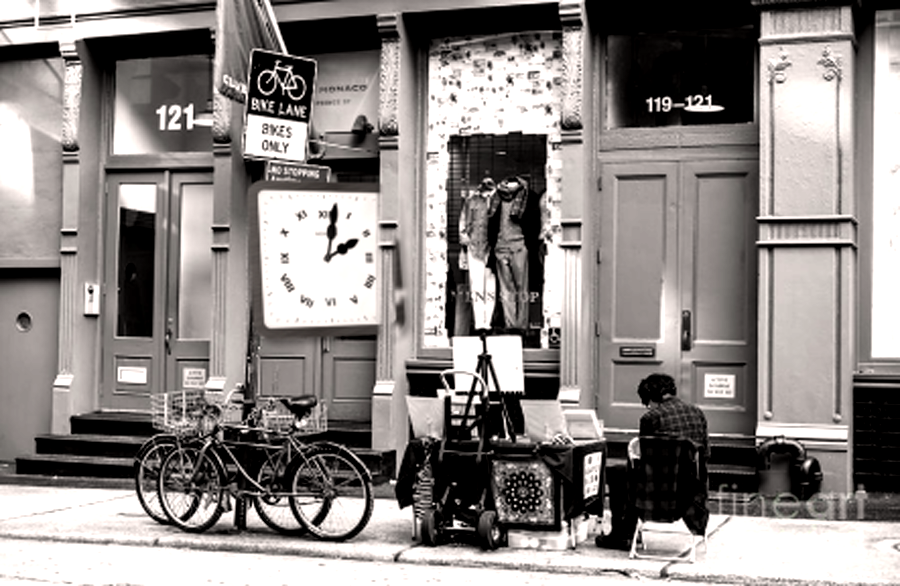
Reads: 2.02
